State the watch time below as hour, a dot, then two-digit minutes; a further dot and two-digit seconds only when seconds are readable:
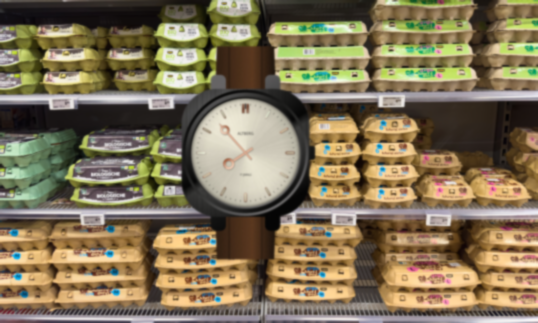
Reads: 7.53
